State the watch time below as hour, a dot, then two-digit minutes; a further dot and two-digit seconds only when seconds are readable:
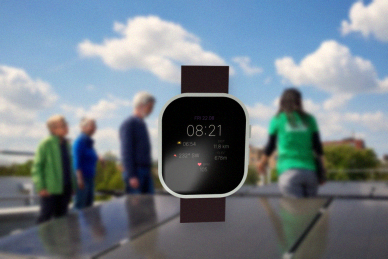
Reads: 8.21
